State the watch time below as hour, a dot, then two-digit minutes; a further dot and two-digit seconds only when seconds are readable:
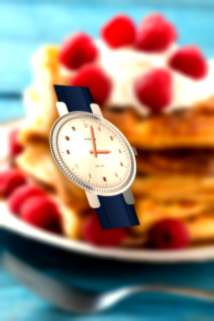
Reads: 3.02
